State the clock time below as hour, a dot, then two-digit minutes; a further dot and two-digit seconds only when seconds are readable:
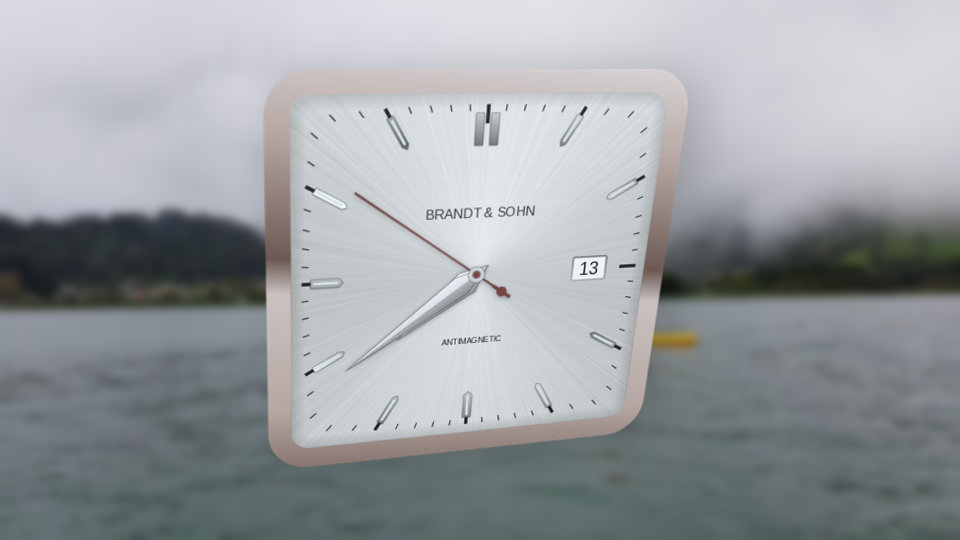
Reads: 7.38.51
